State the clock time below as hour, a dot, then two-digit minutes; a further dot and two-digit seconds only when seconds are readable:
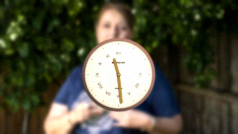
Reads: 11.29
